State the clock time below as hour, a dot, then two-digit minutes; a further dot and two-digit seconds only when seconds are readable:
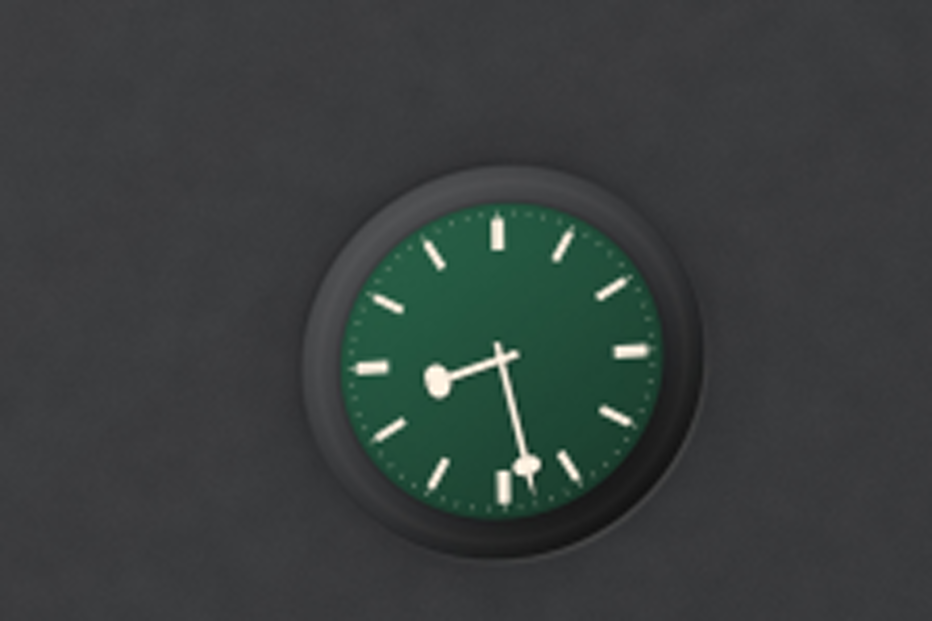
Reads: 8.28
